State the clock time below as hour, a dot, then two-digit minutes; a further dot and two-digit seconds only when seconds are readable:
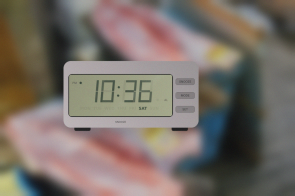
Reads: 10.36
